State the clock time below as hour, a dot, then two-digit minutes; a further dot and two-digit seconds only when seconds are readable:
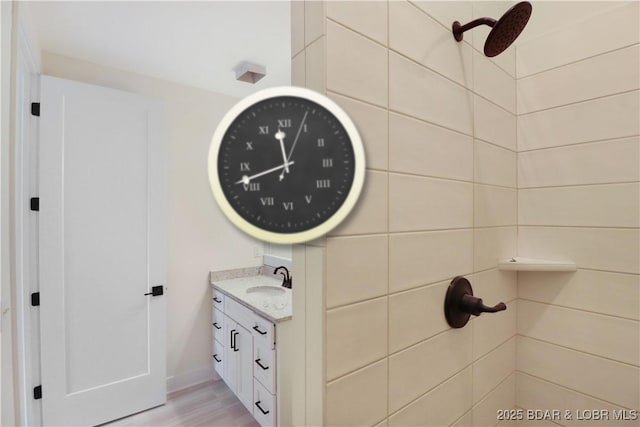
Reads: 11.42.04
